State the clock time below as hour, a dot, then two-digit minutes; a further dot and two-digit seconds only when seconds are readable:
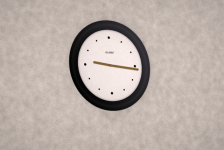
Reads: 9.16
